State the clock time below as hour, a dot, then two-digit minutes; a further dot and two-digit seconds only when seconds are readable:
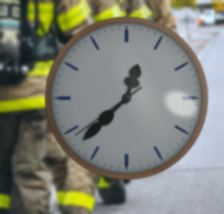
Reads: 12.37.39
